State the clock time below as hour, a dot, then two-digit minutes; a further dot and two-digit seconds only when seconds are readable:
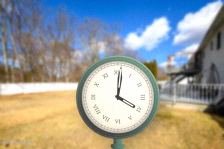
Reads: 4.01
